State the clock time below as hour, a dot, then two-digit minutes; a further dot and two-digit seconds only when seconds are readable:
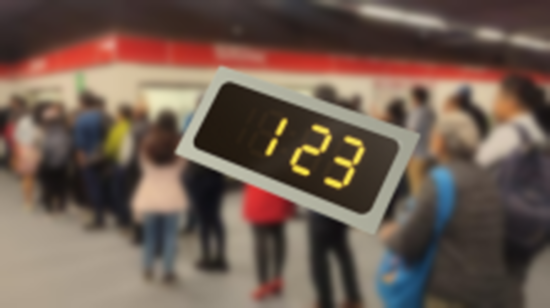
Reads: 1.23
